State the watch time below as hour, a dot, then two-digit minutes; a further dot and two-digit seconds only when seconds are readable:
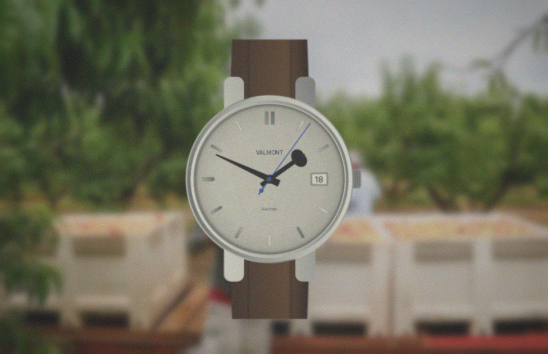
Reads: 1.49.06
